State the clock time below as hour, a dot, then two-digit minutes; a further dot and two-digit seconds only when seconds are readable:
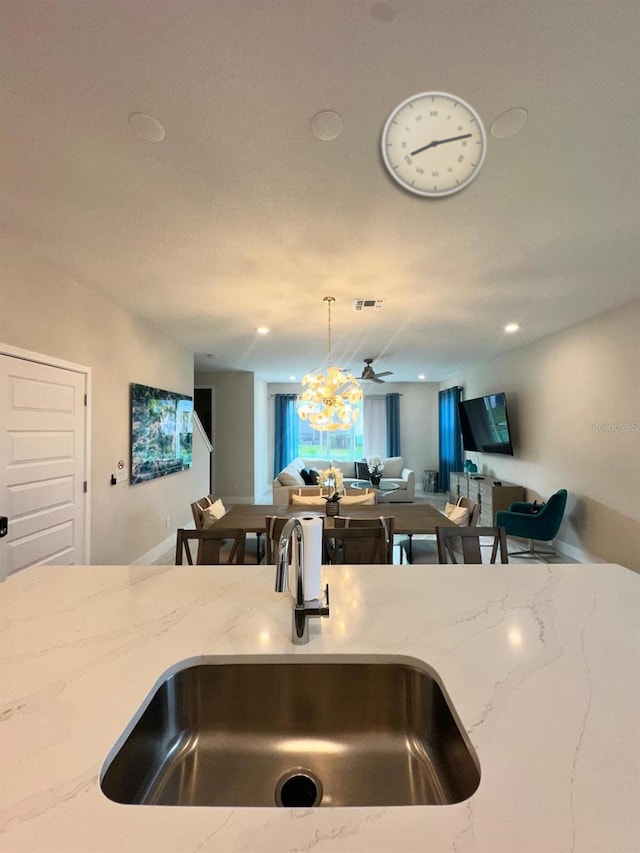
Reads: 8.13
